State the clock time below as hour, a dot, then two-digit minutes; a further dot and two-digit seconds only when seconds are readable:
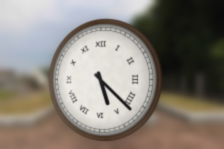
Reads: 5.22
